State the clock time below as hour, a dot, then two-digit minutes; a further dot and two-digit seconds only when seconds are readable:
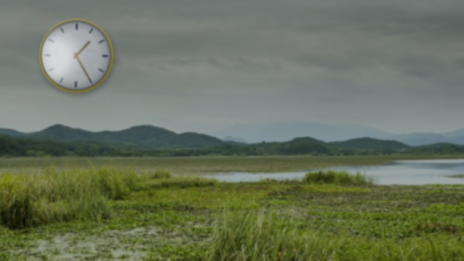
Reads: 1.25
